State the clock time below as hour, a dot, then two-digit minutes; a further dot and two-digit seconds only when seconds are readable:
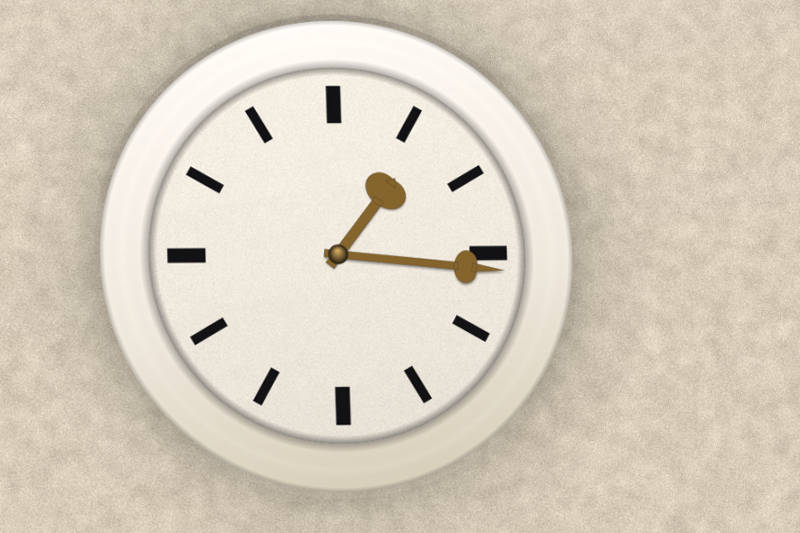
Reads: 1.16
